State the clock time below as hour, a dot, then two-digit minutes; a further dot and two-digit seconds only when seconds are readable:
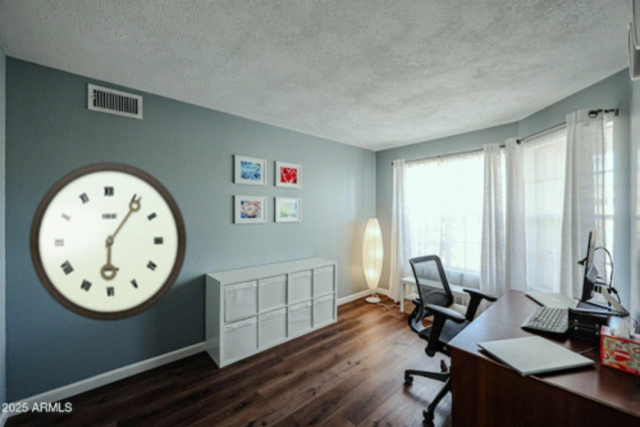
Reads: 6.06
